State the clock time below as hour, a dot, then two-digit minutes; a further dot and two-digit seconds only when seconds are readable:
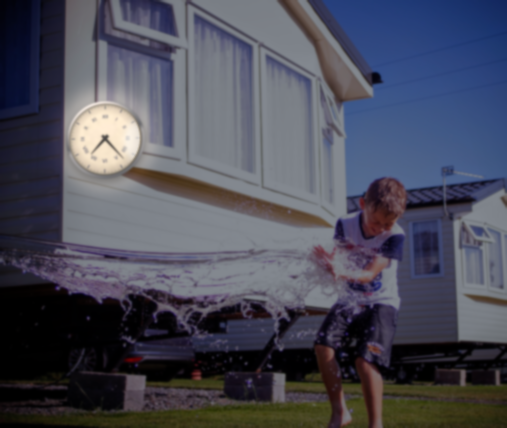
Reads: 7.23
